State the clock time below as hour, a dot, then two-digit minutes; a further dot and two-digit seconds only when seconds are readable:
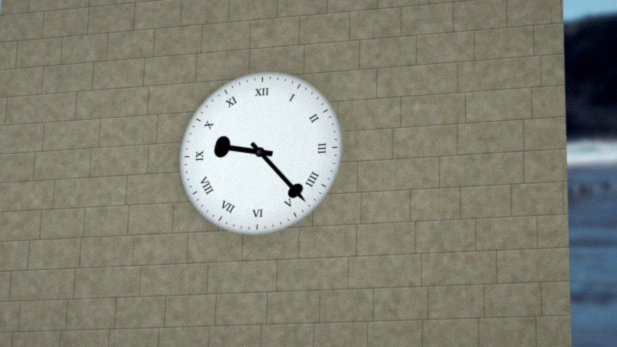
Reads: 9.23
